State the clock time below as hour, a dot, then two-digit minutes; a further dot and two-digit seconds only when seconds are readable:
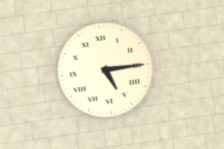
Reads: 5.15
